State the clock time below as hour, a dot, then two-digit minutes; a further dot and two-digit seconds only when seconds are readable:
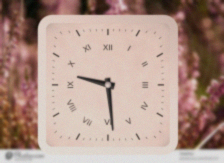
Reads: 9.29
